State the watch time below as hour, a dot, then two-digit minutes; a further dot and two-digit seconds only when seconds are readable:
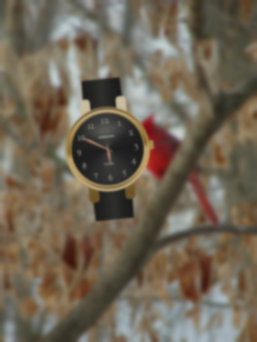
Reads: 5.50
